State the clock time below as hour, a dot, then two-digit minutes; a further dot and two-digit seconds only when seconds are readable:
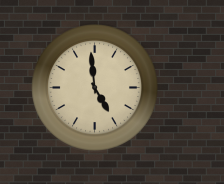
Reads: 4.59
